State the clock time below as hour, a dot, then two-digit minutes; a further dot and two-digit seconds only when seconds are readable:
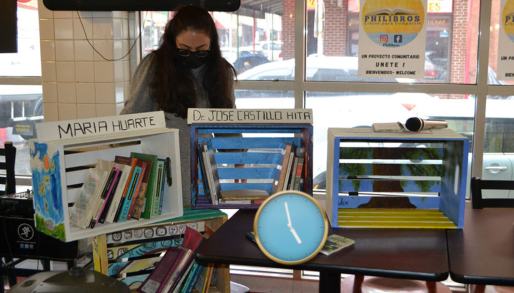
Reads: 4.58
